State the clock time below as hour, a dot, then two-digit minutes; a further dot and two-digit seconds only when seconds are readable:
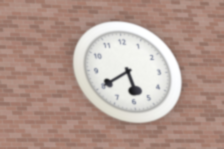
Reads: 5.40
